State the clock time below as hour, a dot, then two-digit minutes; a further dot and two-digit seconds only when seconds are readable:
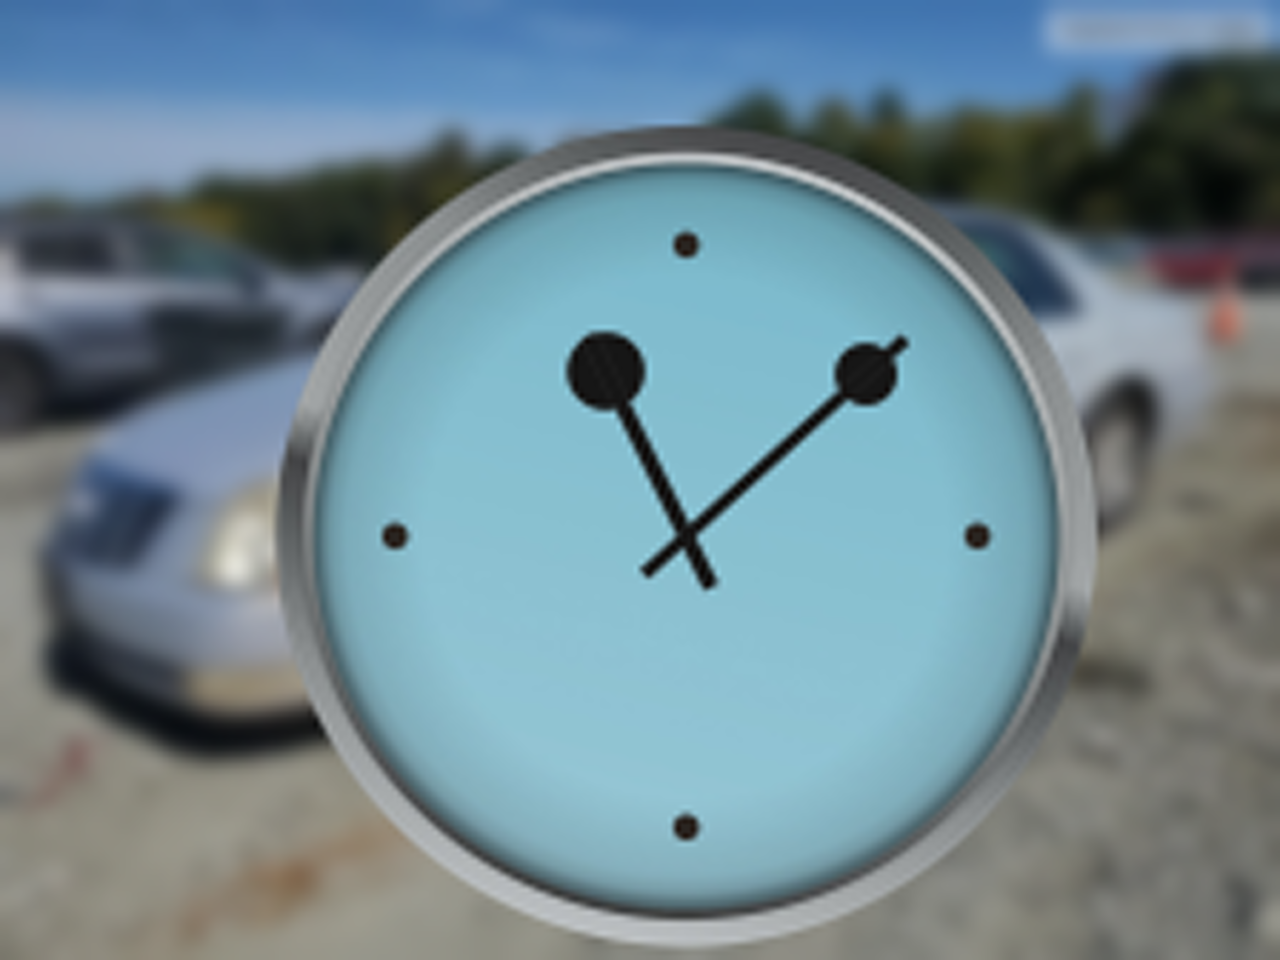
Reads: 11.08
